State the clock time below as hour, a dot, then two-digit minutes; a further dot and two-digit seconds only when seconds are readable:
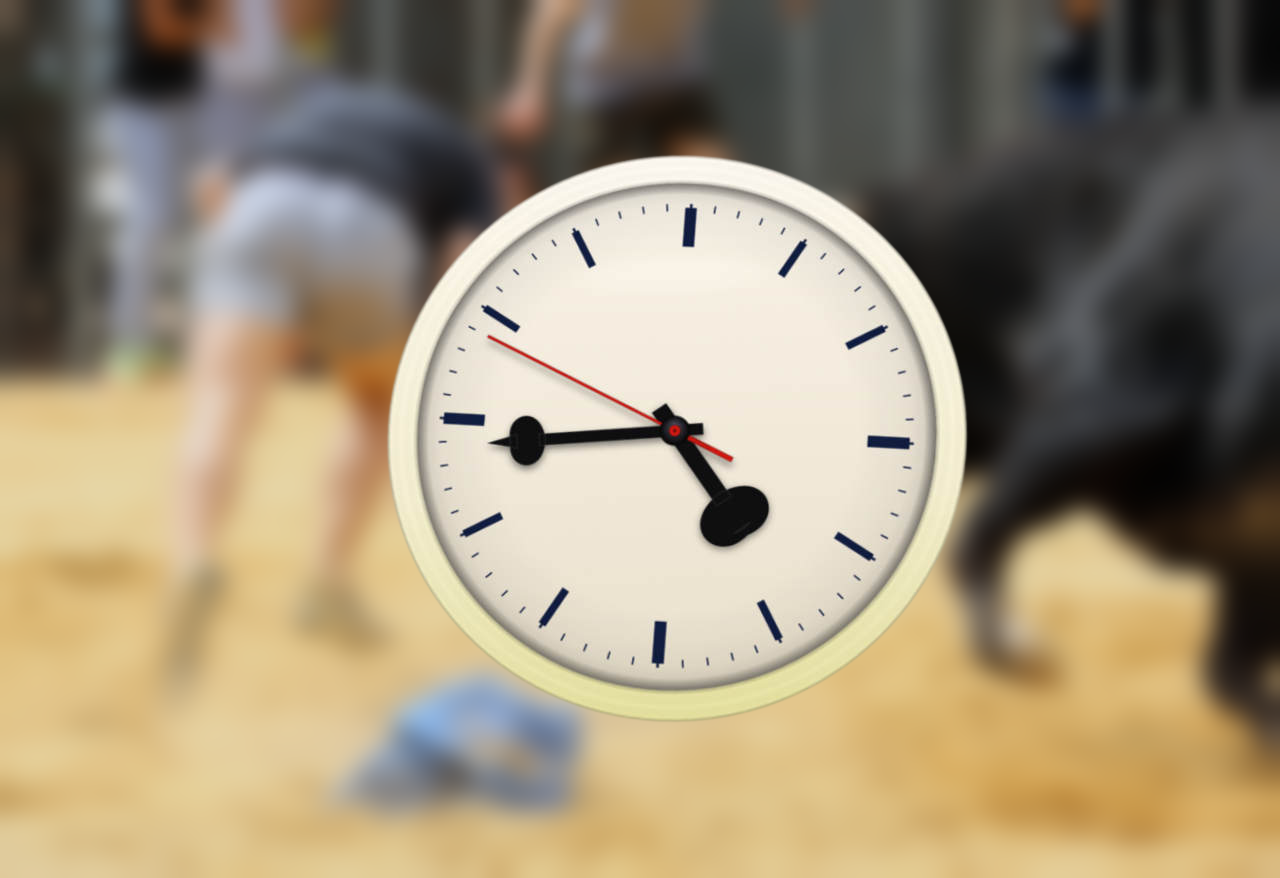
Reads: 4.43.49
